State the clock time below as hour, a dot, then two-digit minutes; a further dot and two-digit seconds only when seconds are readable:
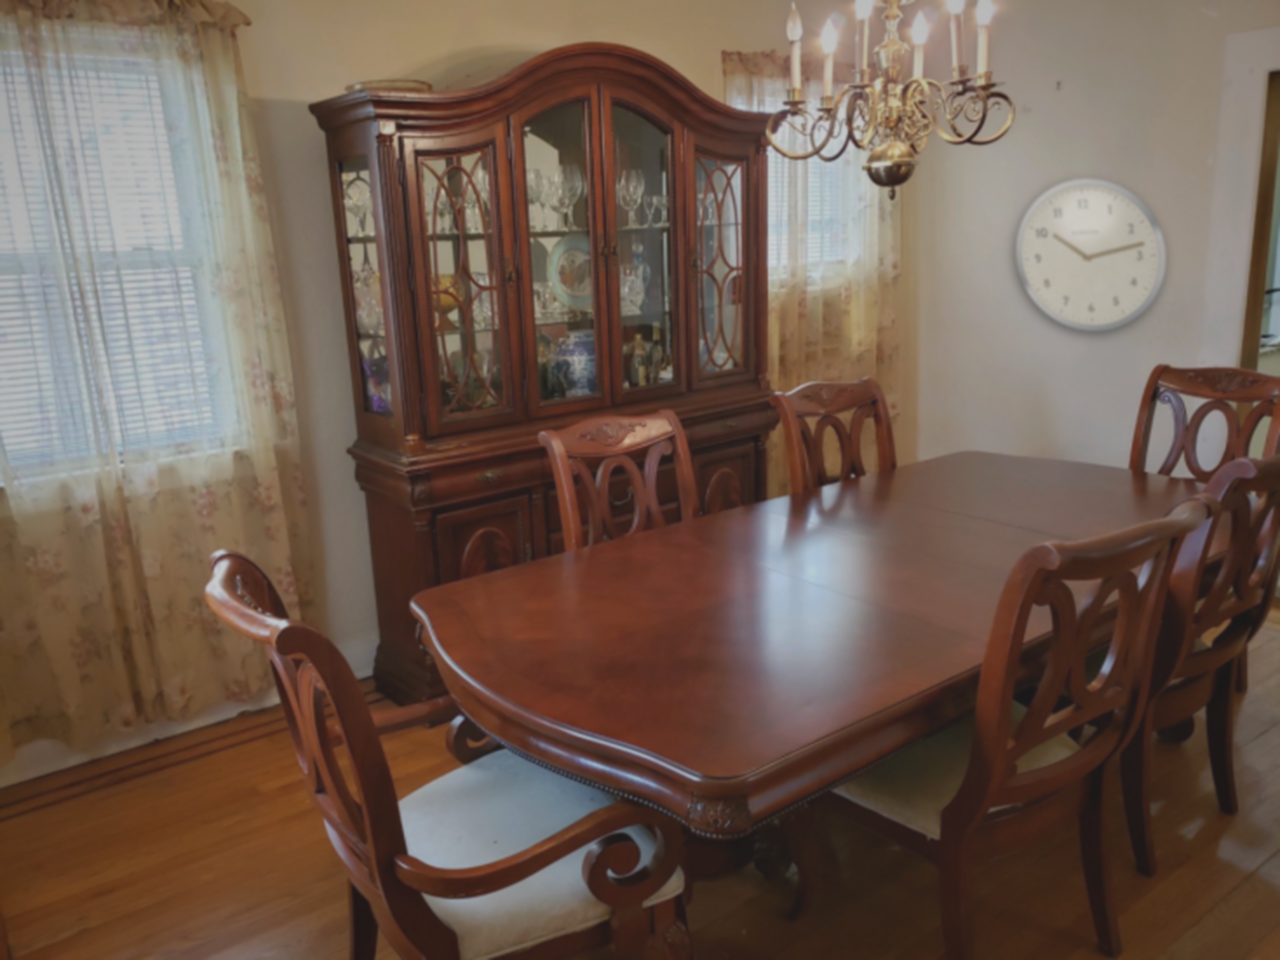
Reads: 10.13
